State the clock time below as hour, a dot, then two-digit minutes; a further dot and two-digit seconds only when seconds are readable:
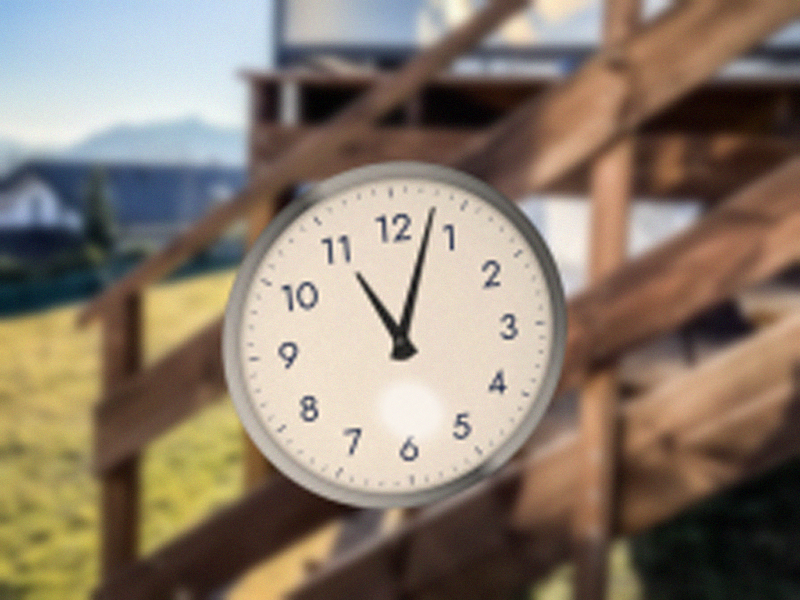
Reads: 11.03
